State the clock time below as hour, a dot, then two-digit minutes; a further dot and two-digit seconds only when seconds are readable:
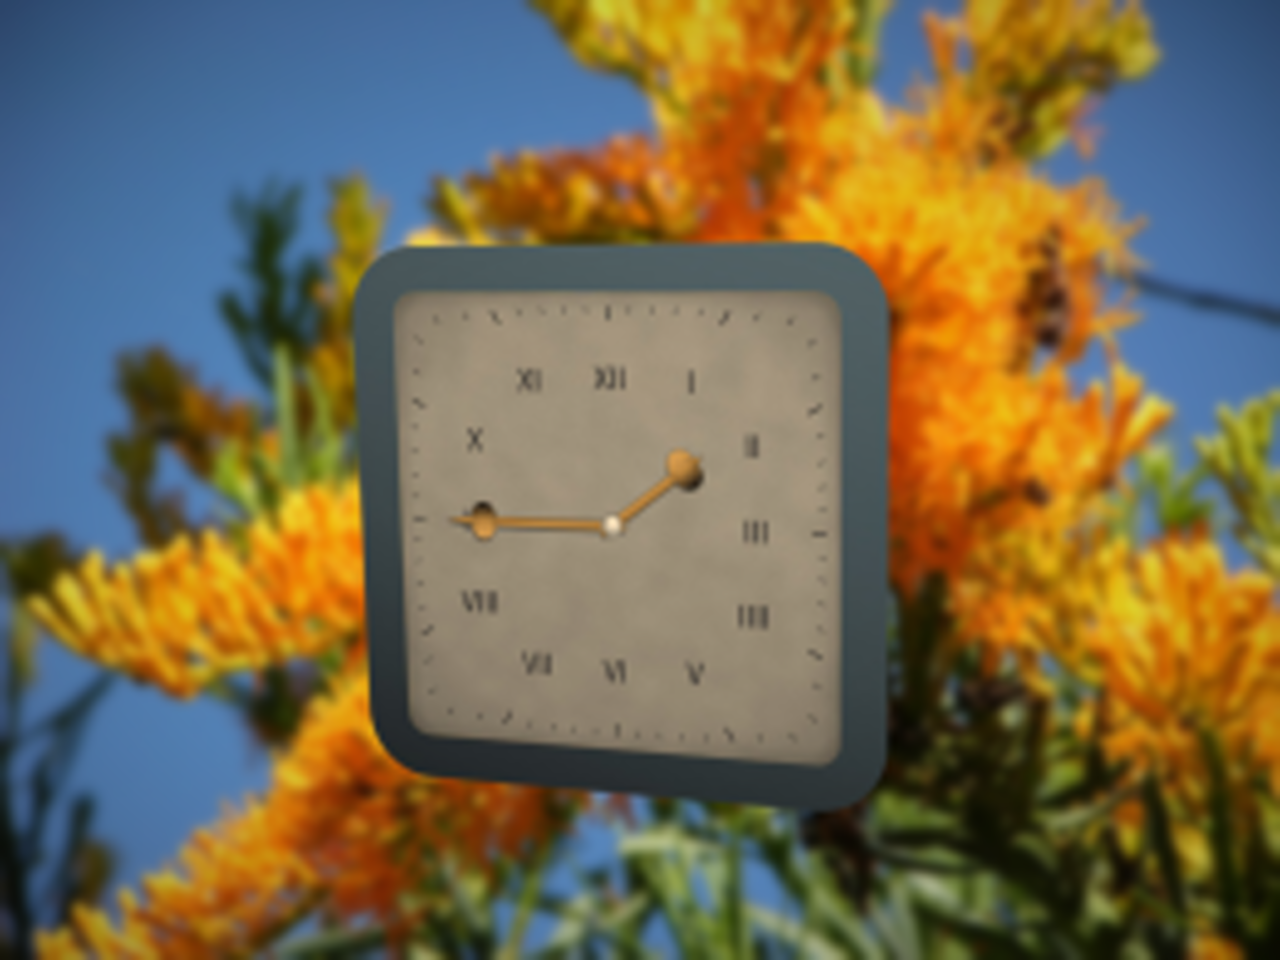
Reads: 1.45
